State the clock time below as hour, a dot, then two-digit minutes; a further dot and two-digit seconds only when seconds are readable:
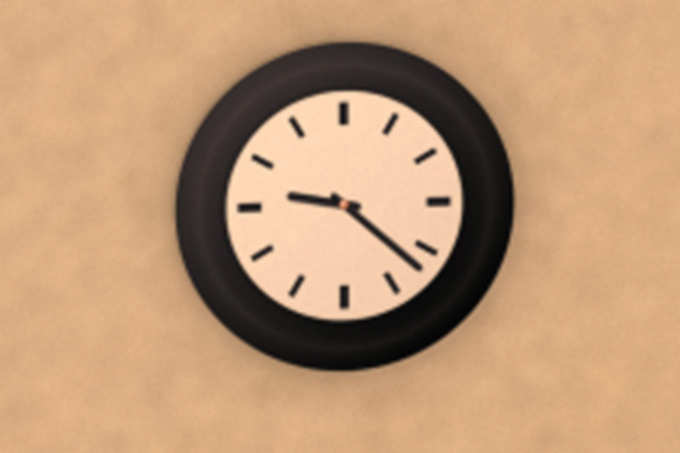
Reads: 9.22
